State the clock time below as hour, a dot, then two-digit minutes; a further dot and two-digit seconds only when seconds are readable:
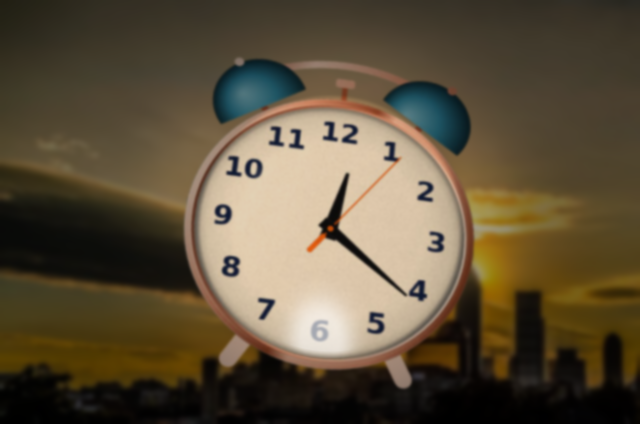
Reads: 12.21.06
